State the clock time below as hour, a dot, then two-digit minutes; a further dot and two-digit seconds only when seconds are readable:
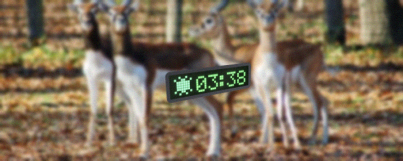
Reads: 3.38
